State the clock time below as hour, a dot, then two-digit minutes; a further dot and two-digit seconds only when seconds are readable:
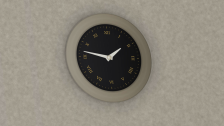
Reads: 1.47
